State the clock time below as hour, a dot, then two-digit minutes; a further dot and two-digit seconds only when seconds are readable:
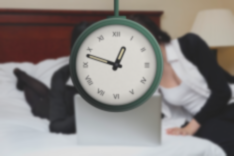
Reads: 12.48
